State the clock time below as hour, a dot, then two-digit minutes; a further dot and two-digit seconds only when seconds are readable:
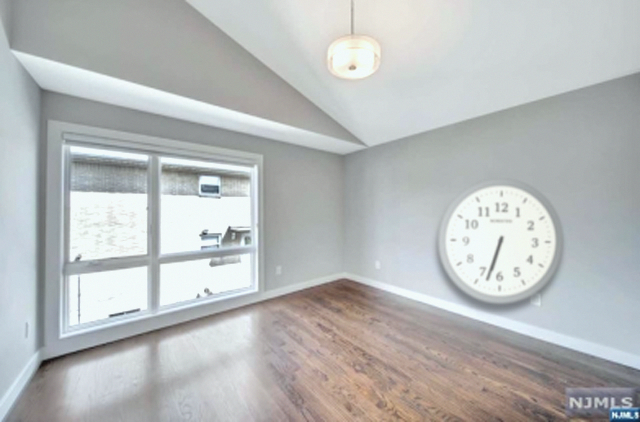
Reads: 6.33
